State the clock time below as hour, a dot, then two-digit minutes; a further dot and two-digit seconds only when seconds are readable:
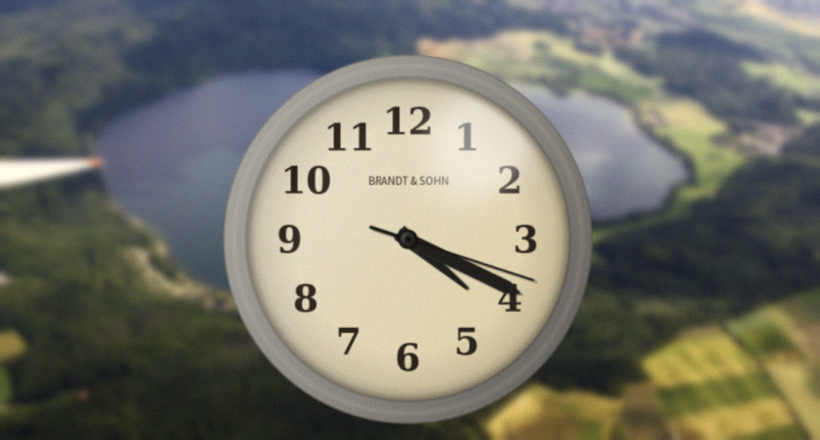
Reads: 4.19.18
